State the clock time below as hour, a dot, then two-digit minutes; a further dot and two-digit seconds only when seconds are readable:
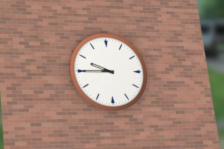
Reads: 9.45
